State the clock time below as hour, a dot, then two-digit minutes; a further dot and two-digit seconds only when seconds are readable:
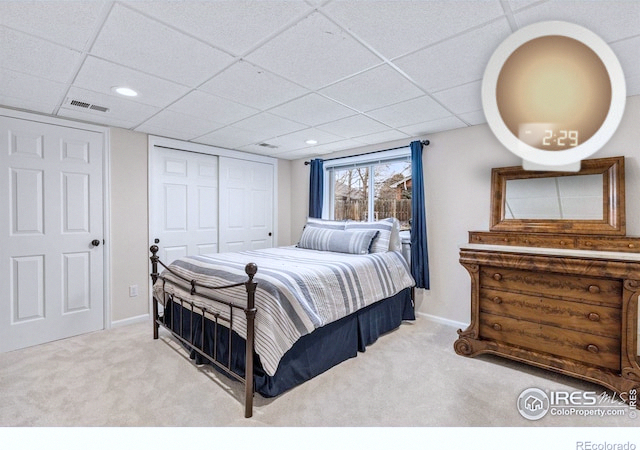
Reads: 2.29
